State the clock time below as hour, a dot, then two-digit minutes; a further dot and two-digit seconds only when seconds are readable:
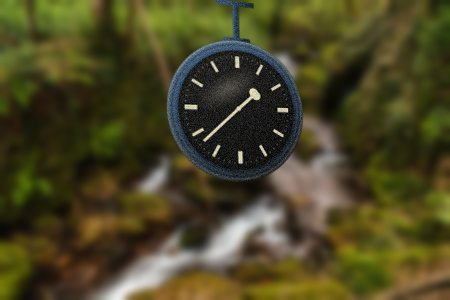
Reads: 1.38
